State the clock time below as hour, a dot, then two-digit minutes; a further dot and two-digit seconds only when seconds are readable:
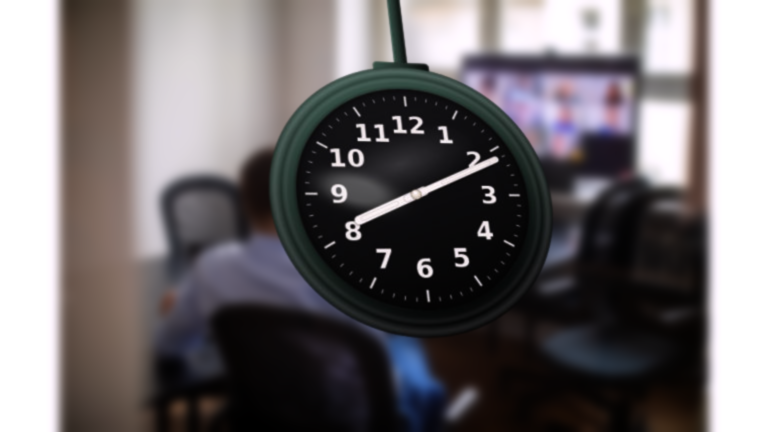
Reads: 8.11
